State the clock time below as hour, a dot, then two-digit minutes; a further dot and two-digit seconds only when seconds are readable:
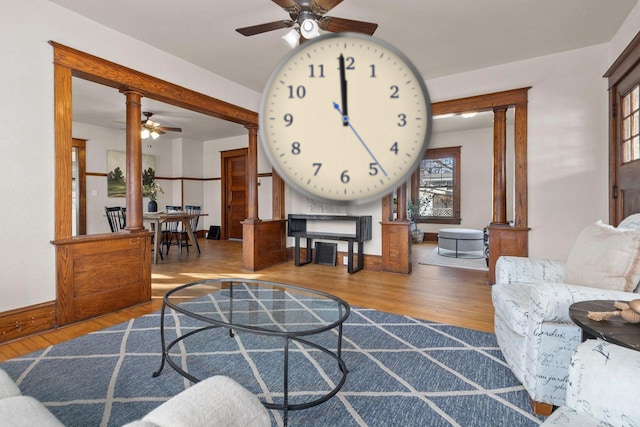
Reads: 11.59.24
